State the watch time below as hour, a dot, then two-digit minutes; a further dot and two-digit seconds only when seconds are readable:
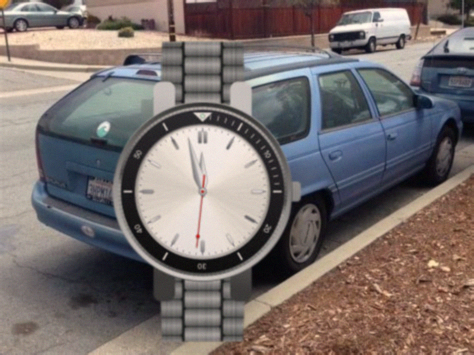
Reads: 11.57.31
